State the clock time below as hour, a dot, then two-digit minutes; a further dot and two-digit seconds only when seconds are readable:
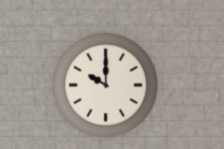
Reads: 10.00
